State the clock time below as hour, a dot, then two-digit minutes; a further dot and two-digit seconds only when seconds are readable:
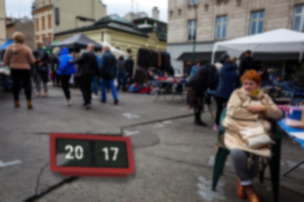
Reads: 20.17
